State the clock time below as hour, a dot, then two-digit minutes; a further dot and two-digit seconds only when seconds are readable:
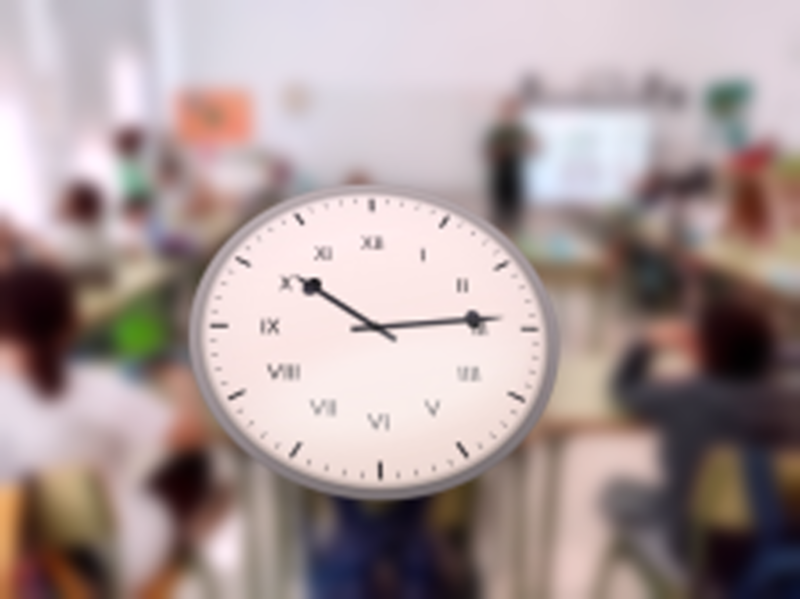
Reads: 10.14
